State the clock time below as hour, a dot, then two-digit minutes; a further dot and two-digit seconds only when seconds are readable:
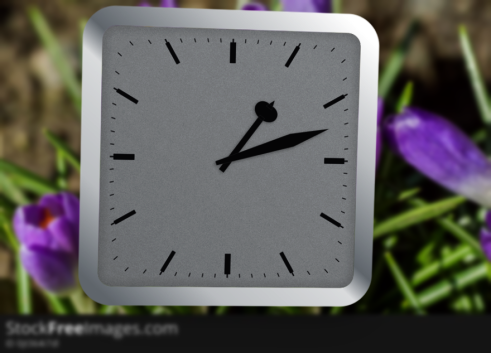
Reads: 1.12
